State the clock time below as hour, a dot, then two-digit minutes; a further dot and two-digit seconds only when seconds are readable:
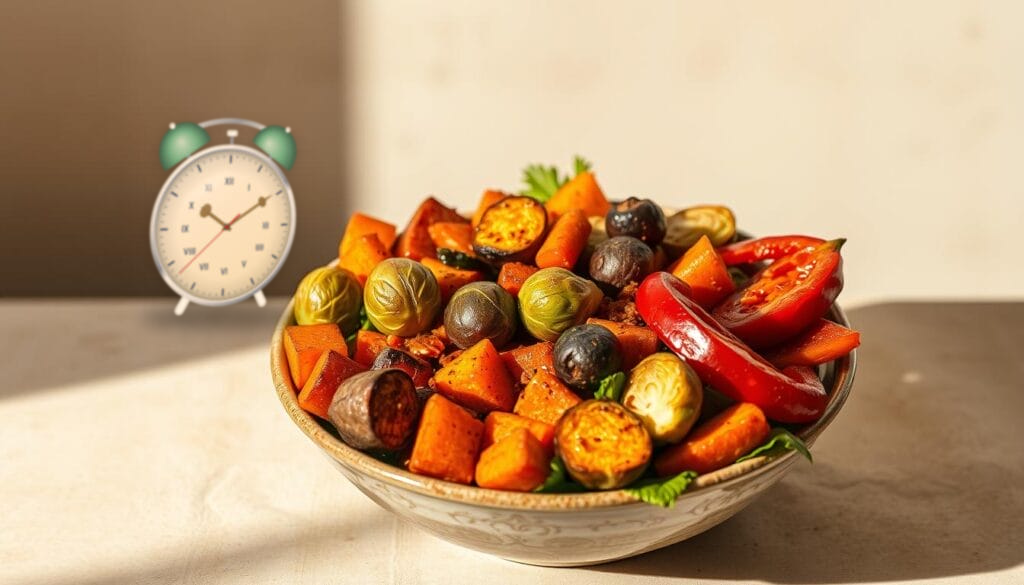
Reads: 10.09.38
